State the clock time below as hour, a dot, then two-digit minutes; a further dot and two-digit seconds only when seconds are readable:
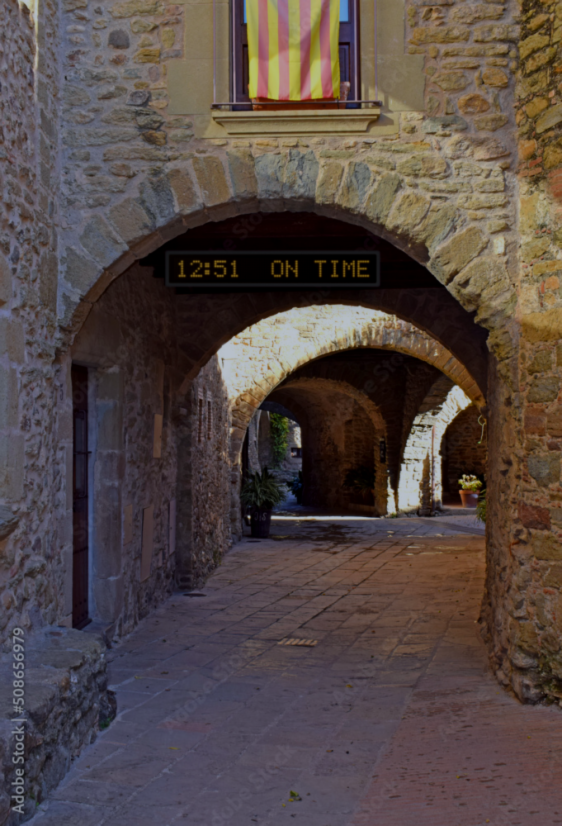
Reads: 12.51
